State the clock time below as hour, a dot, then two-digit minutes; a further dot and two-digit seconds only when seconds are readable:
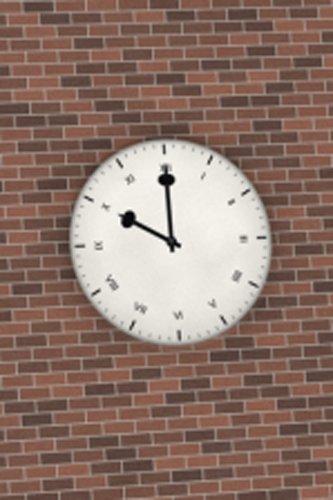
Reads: 10.00
